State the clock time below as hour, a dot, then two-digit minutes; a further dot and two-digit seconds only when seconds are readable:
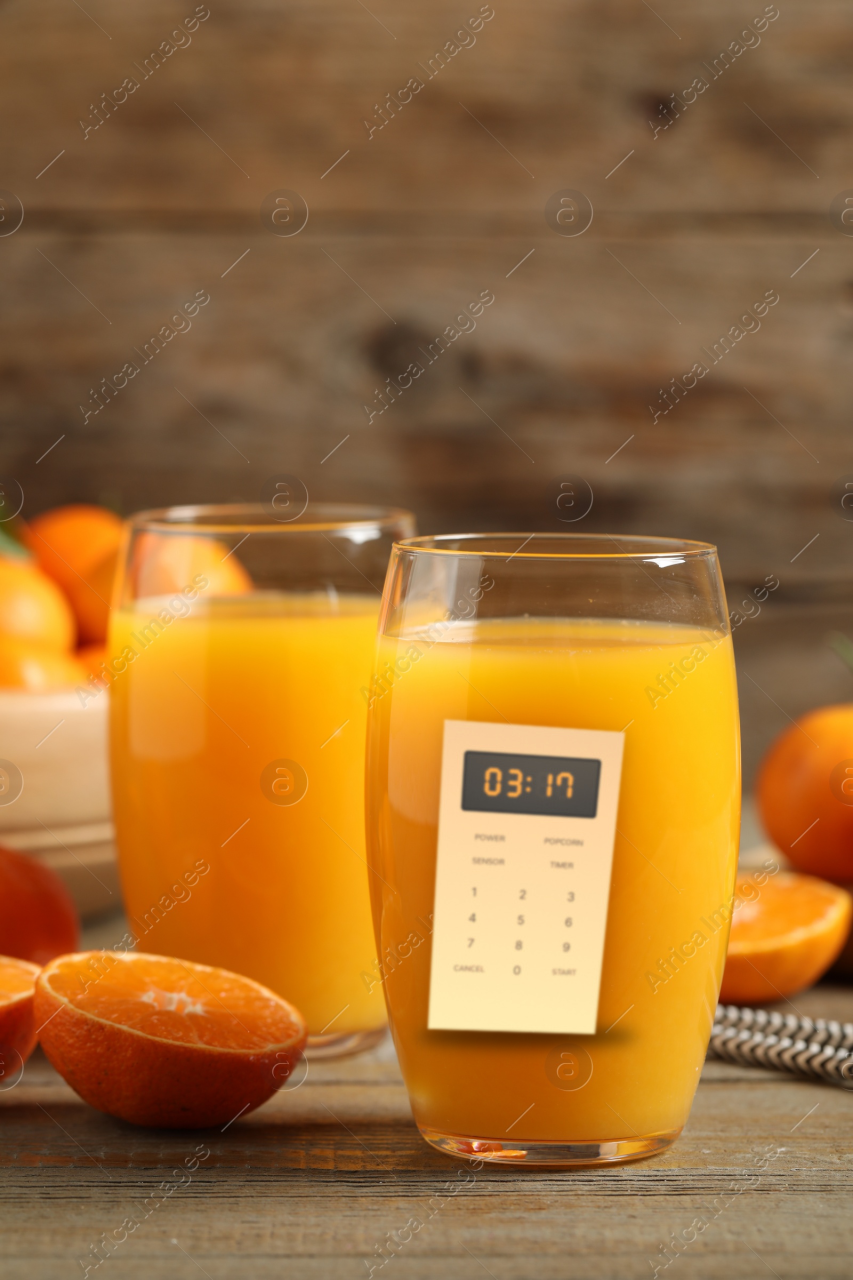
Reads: 3.17
